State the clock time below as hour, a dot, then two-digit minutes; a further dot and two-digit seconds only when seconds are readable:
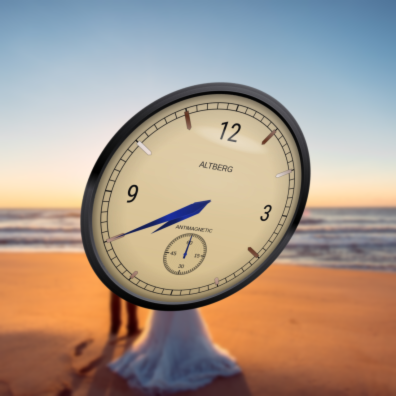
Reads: 7.40
